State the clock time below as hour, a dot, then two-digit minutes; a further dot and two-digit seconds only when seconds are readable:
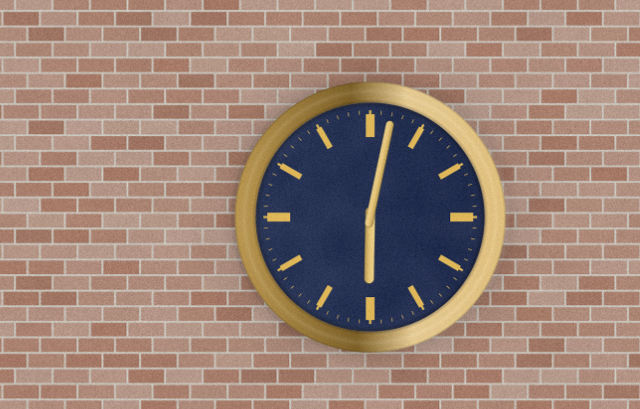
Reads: 6.02
